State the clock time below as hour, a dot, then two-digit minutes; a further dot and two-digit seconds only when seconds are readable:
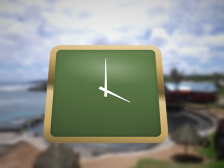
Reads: 4.00
